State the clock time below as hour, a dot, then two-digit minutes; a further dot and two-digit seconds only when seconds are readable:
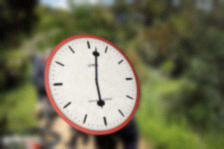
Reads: 6.02
